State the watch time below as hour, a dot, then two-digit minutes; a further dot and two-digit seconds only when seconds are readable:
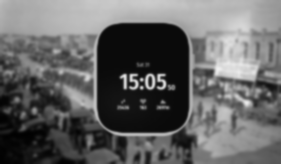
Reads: 15.05
